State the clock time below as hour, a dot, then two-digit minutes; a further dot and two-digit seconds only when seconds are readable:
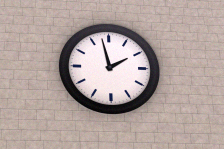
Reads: 1.58
